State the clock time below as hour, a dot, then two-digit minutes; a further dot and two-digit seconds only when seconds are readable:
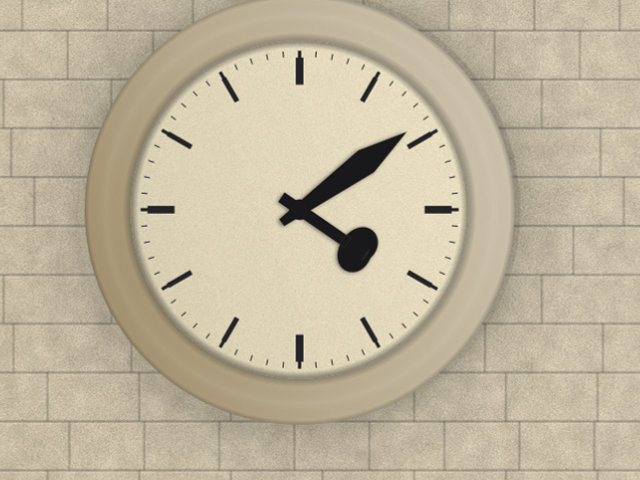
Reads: 4.09
